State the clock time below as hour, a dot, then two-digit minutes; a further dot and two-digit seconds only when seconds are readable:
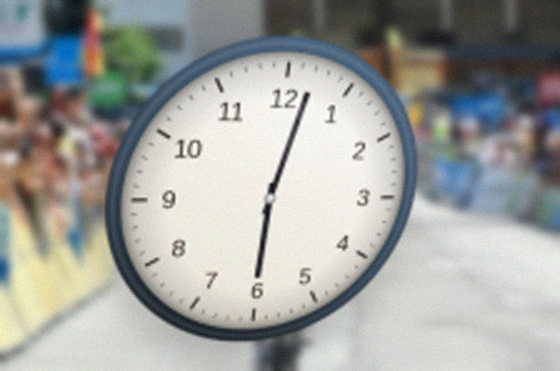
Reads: 6.02
